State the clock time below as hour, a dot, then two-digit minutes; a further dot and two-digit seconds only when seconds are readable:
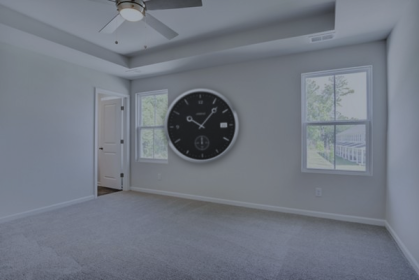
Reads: 10.07
